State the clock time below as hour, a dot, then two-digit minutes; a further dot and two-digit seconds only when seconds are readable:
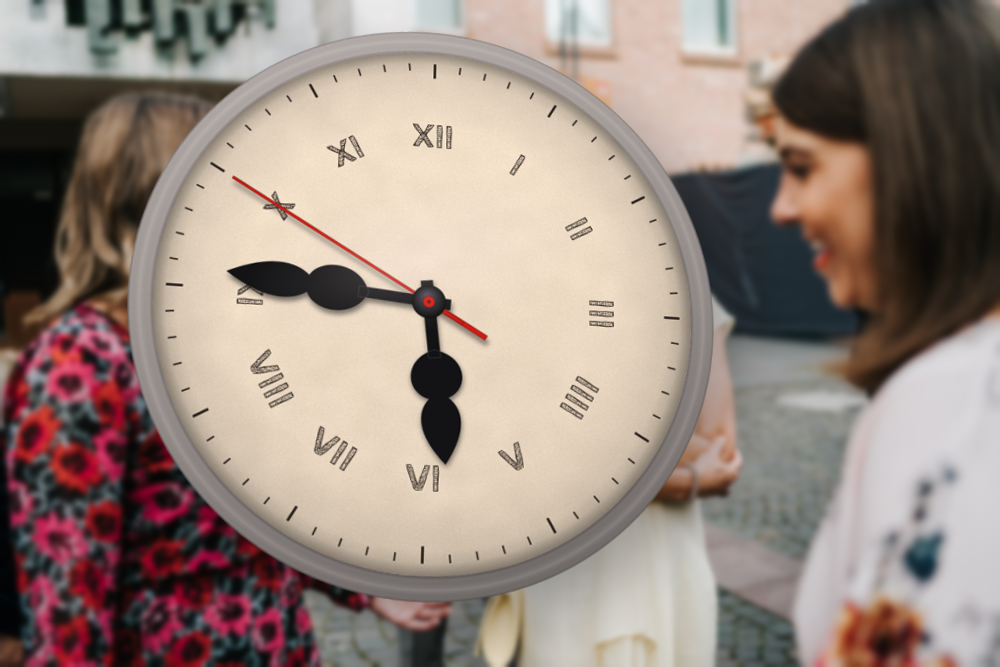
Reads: 5.45.50
